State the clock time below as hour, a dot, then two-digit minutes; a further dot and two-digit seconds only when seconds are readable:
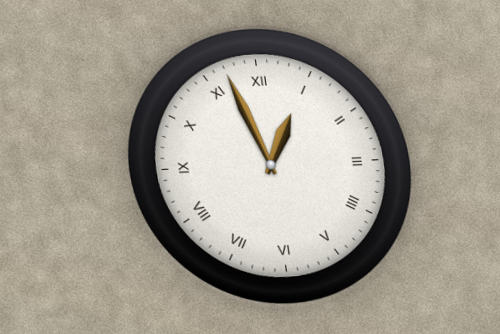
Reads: 12.57
